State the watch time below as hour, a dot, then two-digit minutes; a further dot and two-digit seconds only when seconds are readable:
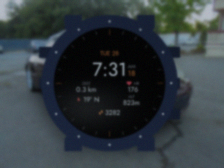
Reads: 7.31
